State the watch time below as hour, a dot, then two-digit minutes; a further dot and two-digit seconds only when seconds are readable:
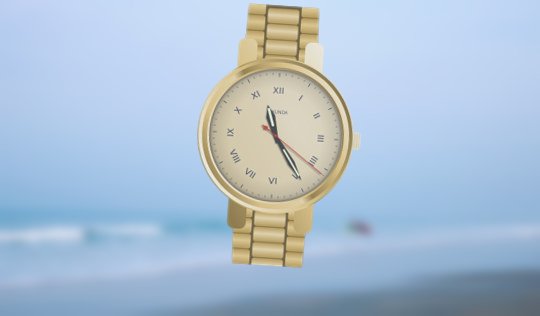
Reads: 11.24.21
